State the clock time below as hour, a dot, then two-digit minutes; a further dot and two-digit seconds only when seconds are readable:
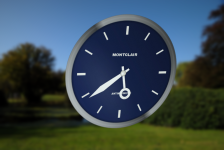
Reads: 5.39
